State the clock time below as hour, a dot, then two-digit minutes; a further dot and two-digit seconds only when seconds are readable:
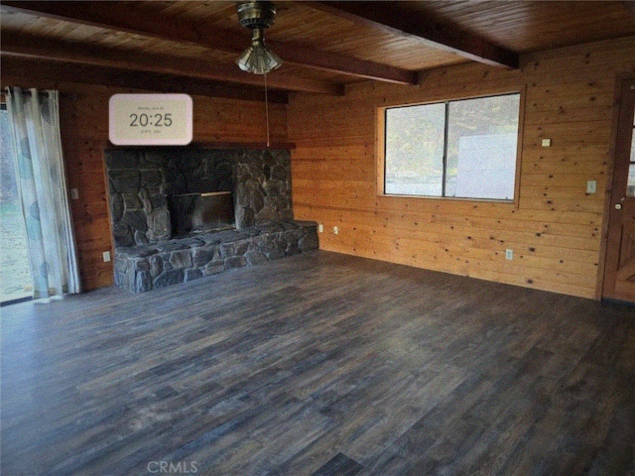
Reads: 20.25
